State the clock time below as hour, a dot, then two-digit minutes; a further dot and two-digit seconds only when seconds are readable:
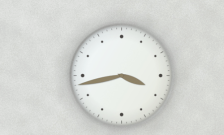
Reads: 3.43
